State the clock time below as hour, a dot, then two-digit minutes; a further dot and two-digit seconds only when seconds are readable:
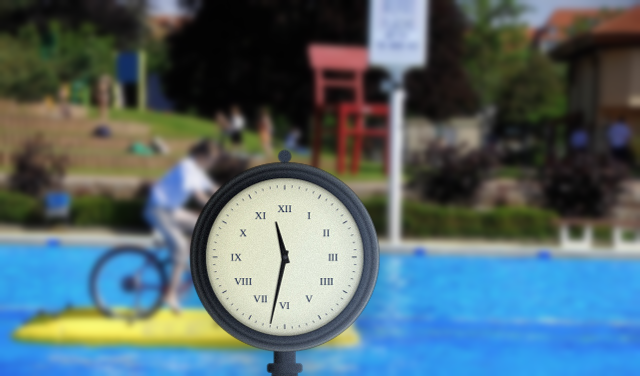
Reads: 11.32
